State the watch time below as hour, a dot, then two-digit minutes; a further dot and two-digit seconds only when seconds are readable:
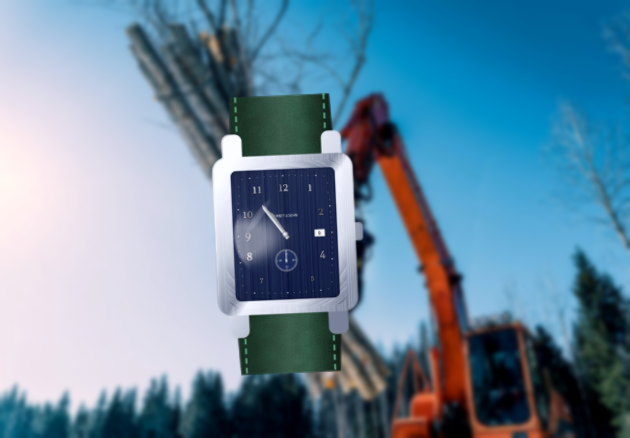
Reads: 10.54
